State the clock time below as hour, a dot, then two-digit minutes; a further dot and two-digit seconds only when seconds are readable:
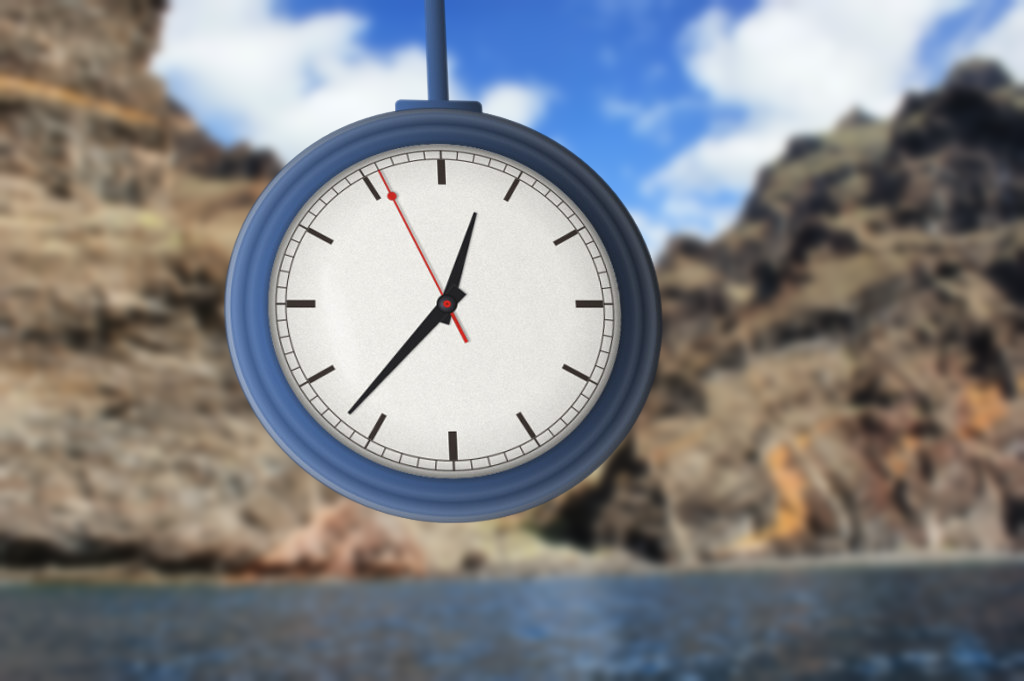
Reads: 12.36.56
